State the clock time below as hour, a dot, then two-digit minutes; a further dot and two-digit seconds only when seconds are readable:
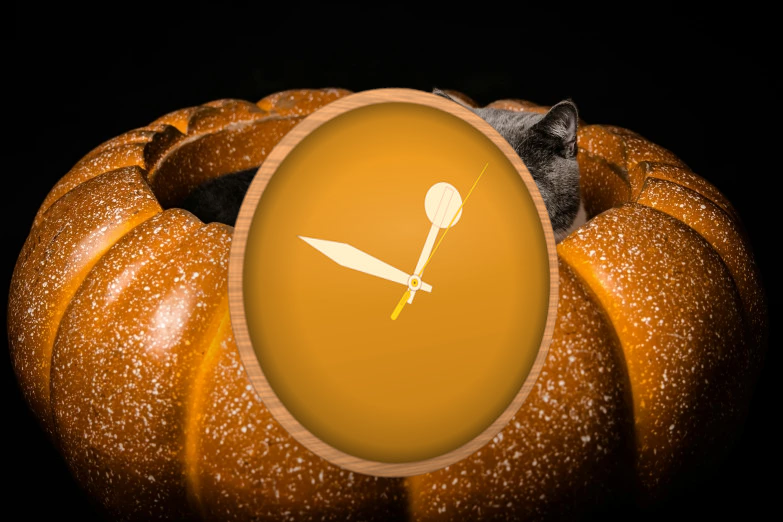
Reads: 12.48.06
